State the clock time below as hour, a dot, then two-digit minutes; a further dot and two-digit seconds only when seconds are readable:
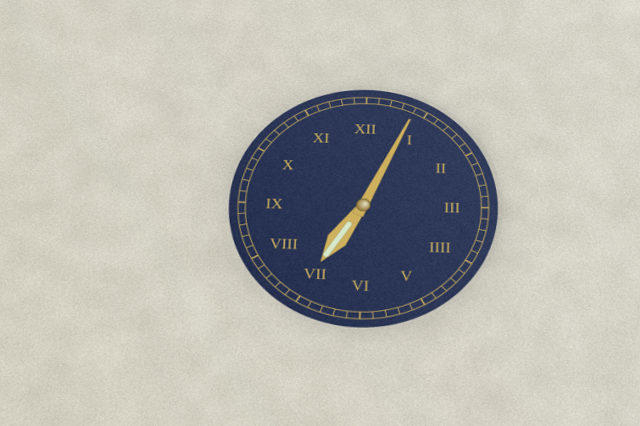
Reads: 7.04
